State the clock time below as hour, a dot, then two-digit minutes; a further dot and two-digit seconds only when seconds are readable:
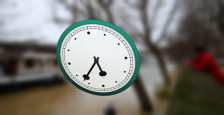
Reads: 5.37
